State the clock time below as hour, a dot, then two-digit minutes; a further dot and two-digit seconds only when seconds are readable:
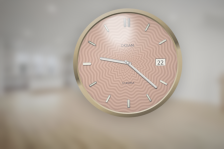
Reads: 9.22
